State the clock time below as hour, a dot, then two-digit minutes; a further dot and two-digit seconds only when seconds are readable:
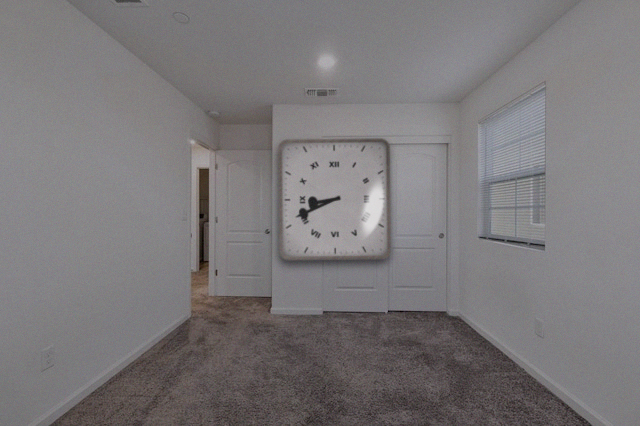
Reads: 8.41
